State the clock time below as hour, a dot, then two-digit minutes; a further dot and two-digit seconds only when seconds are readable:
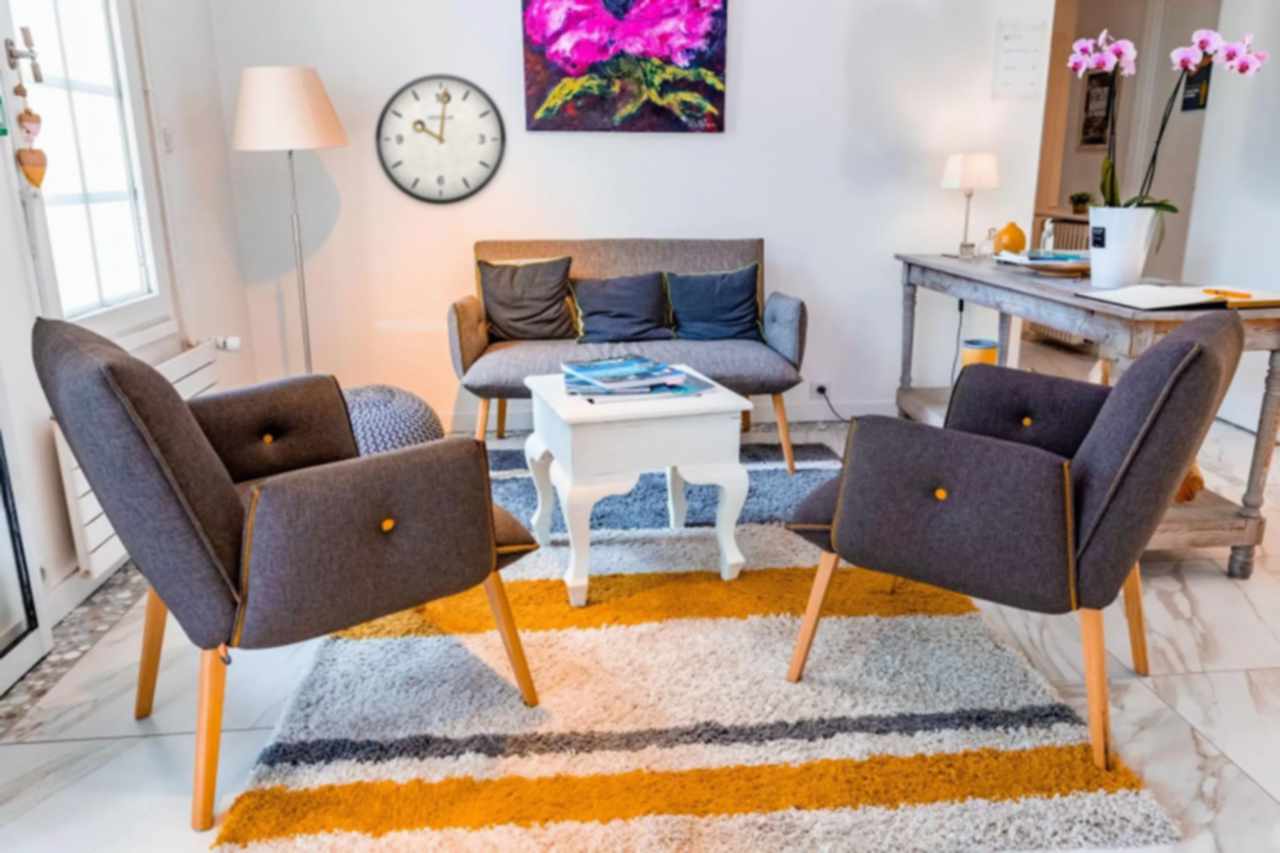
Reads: 10.01
